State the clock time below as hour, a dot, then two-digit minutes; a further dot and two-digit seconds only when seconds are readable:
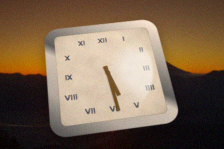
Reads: 5.29
